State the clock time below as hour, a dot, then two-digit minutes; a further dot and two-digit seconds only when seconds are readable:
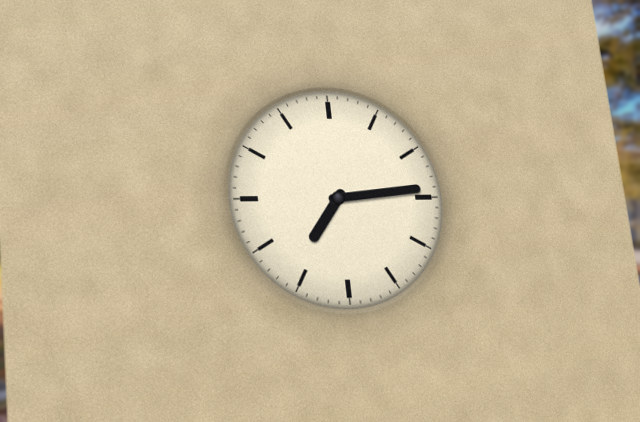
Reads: 7.14
